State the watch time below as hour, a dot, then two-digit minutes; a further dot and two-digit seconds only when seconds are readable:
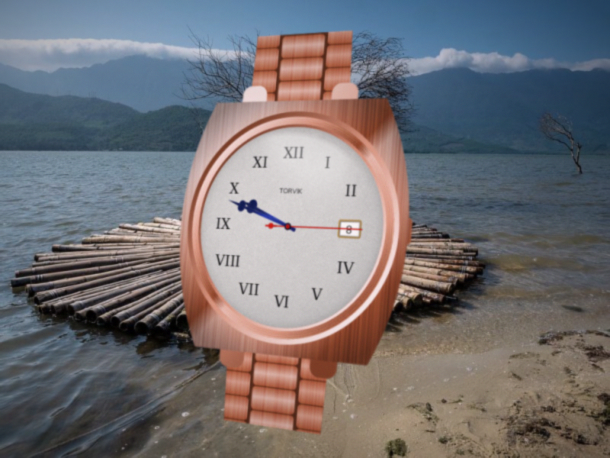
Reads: 9.48.15
